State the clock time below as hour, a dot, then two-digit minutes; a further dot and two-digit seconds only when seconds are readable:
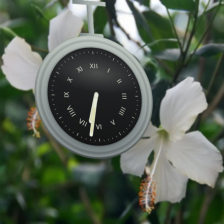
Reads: 6.32
